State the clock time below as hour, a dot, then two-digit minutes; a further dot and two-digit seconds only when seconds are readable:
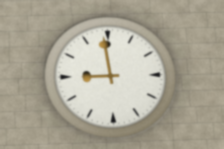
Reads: 8.59
